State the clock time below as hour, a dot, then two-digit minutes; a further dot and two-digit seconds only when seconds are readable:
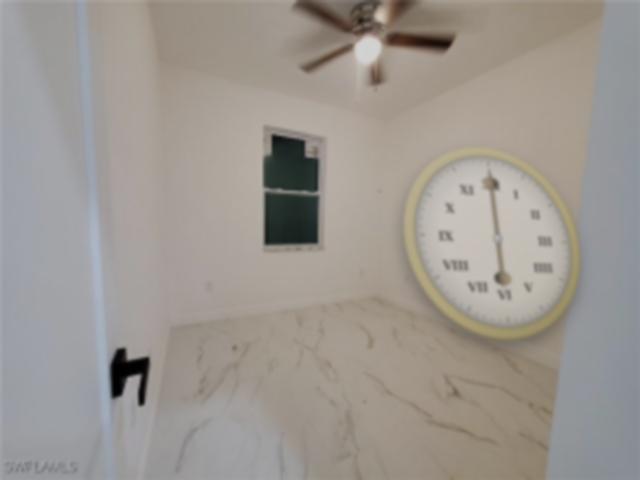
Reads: 6.00
